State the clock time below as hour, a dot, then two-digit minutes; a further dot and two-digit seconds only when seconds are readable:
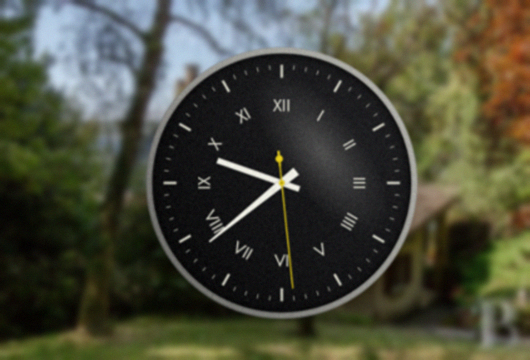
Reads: 9.38.29
